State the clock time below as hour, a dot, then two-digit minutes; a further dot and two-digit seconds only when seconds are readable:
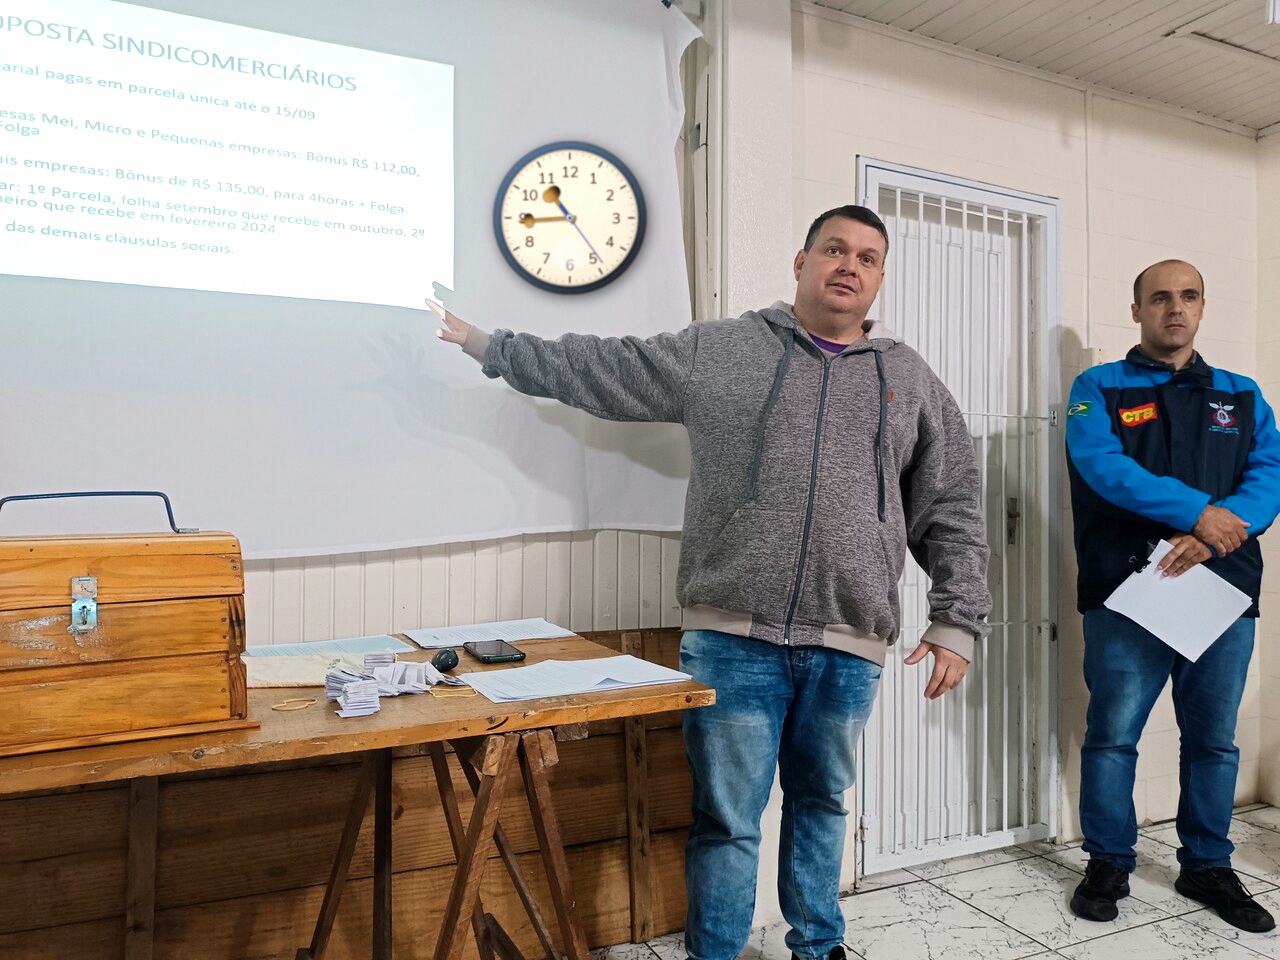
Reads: 10.44.24
